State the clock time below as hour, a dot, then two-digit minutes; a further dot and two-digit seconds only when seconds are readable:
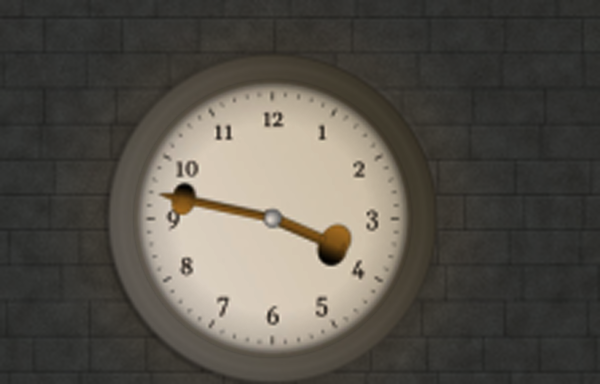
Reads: 3.47
